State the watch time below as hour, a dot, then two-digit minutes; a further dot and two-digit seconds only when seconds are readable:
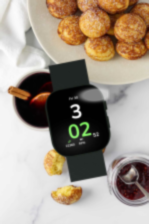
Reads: 3.02
